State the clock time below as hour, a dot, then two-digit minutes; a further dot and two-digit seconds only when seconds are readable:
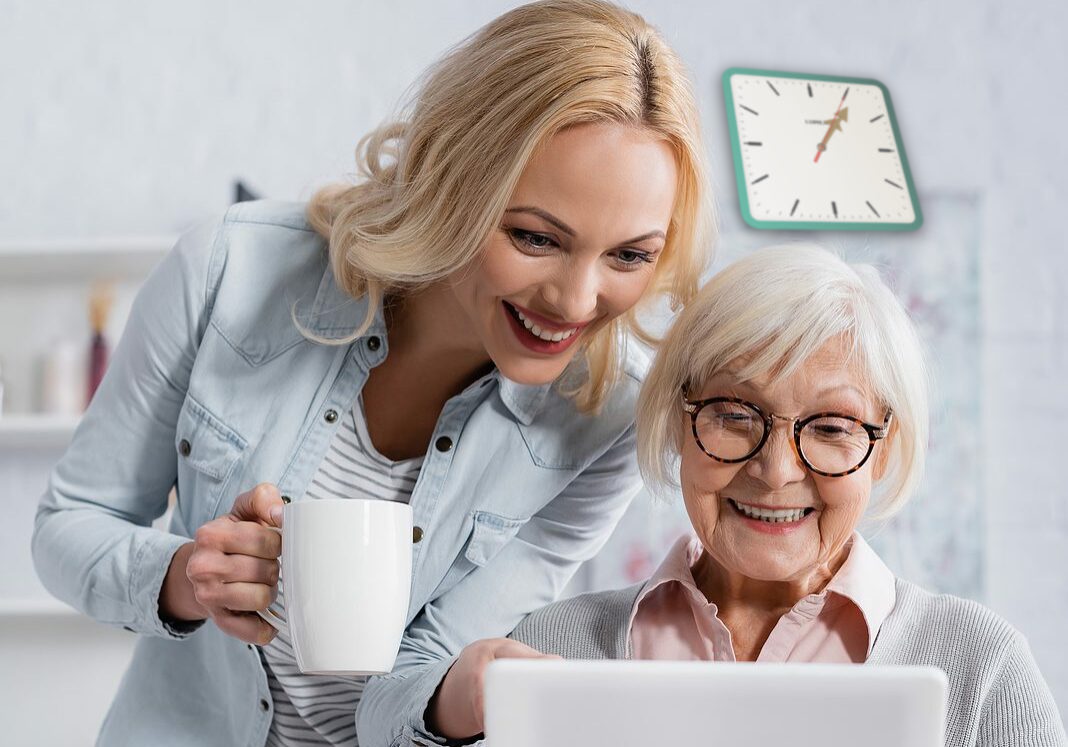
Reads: 1.06.05
